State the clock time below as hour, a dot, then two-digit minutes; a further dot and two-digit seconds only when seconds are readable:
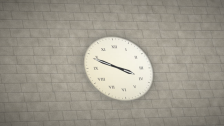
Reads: 3.49
